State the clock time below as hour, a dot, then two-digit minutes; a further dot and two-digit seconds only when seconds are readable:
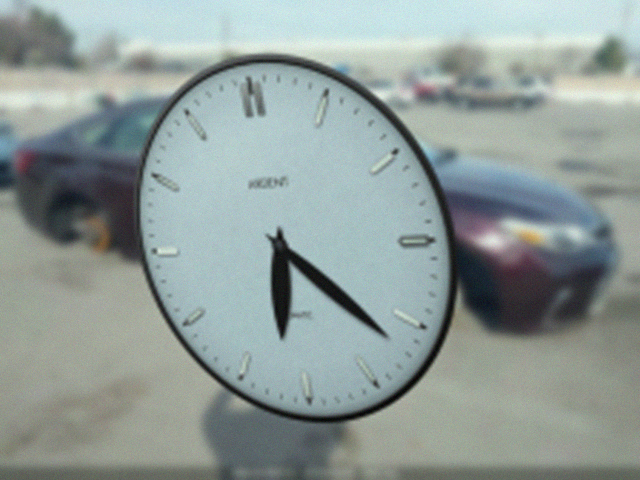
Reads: 6.22
